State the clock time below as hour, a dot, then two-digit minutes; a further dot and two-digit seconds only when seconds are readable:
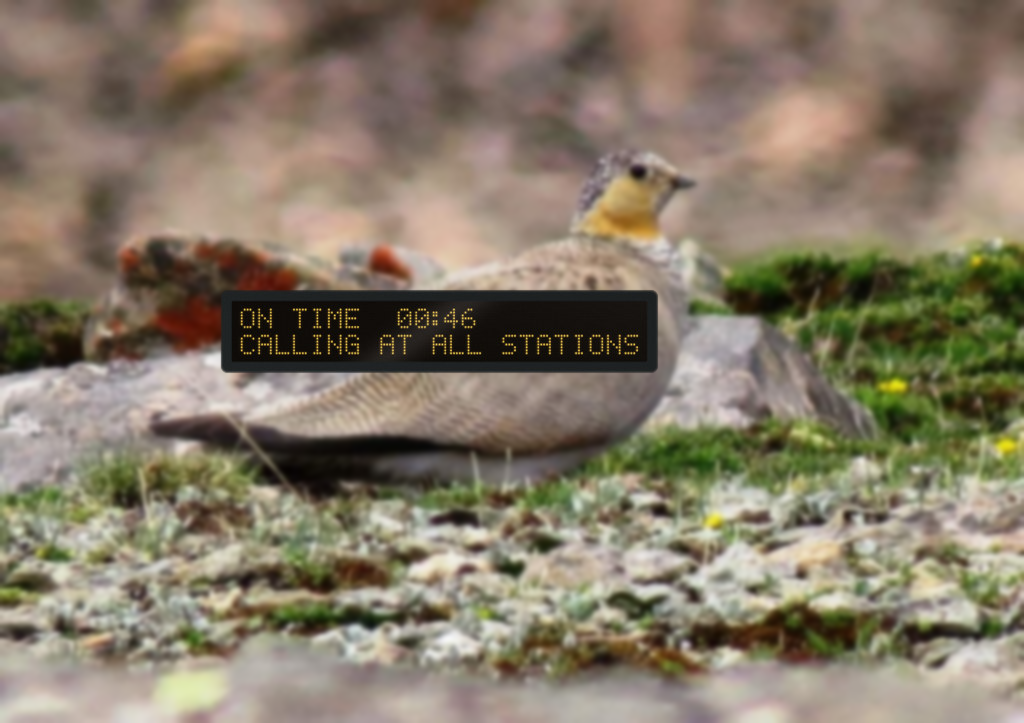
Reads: 0.46
